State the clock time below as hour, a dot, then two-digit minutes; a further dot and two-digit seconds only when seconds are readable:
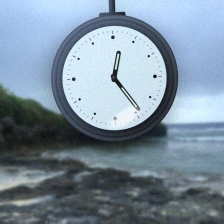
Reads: 12.24
